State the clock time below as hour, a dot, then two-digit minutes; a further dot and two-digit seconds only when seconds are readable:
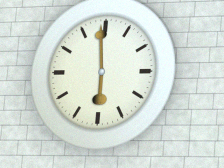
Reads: 5.59
